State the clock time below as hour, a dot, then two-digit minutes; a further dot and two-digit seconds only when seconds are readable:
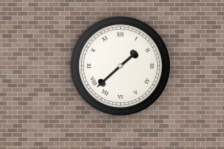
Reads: 1.38
